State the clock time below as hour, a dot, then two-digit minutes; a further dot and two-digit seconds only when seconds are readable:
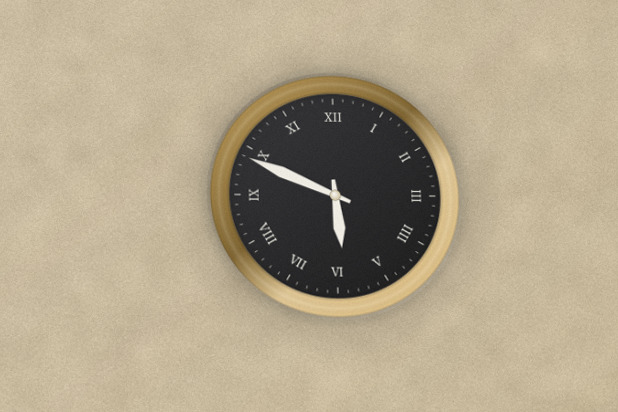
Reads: 5.49
